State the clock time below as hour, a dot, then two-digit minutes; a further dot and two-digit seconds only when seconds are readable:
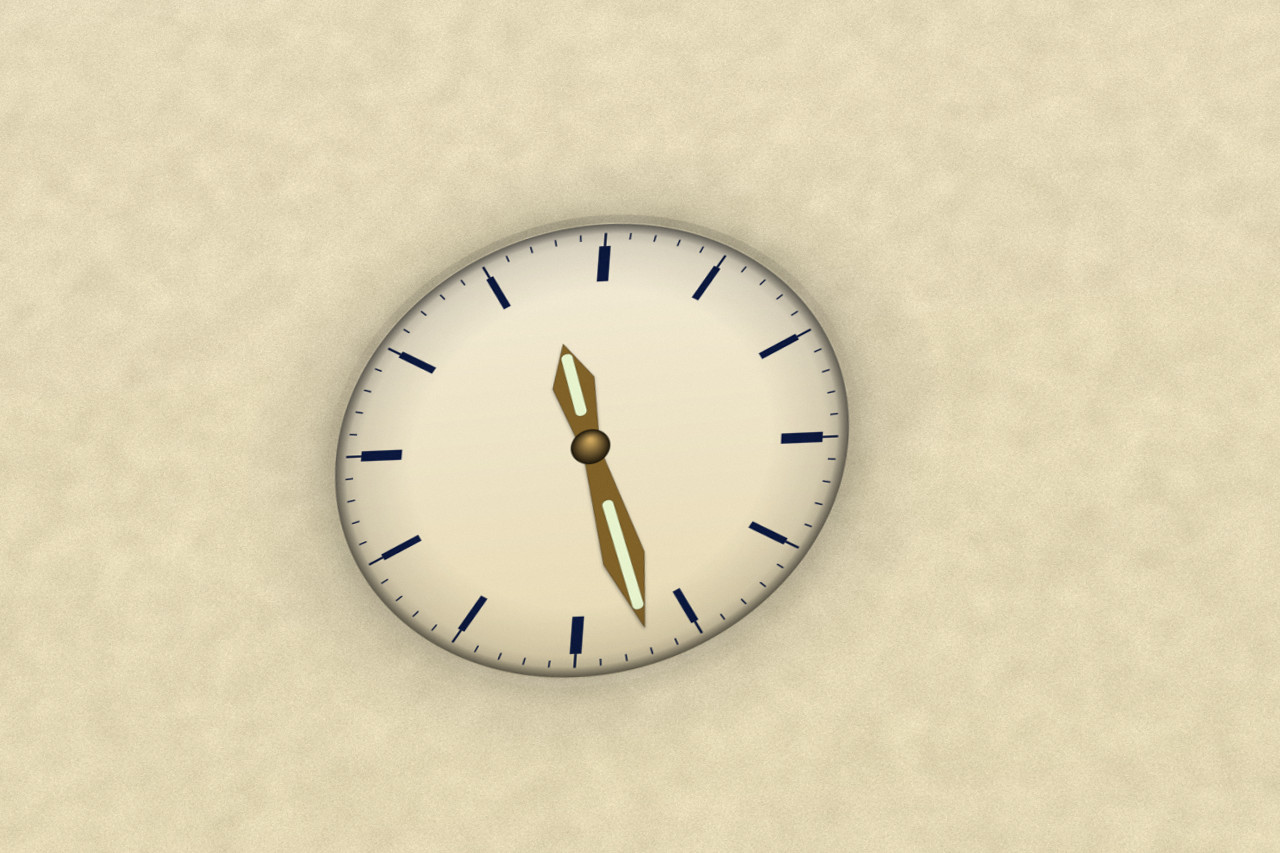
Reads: 11.27
